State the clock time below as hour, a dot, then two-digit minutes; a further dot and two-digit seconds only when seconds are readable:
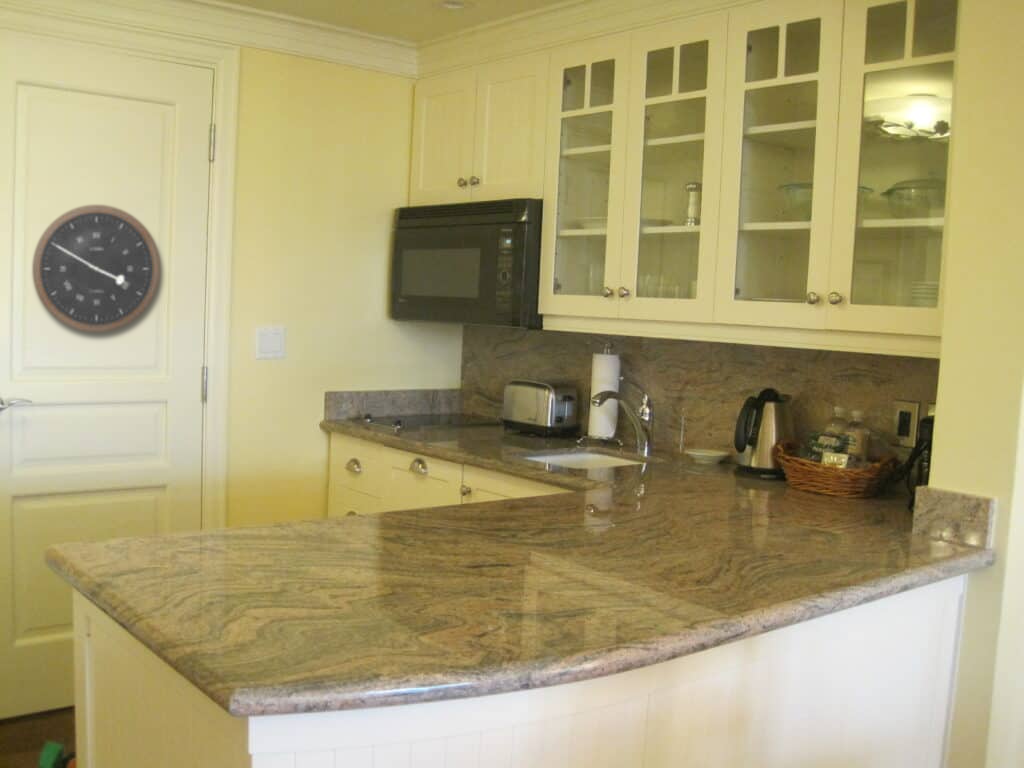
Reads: 3.50
